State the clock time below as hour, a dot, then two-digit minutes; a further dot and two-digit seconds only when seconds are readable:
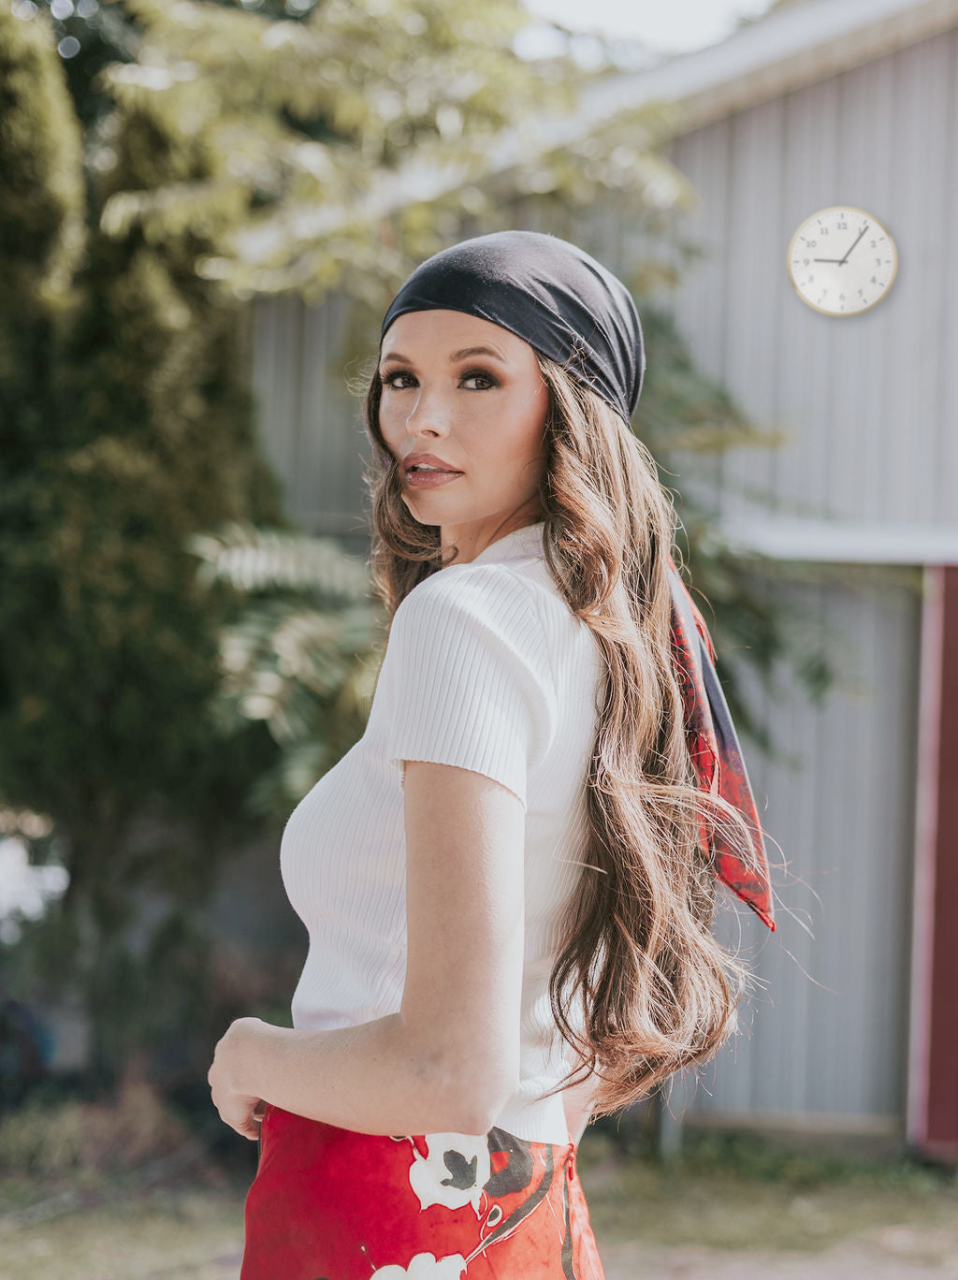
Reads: 9.06
